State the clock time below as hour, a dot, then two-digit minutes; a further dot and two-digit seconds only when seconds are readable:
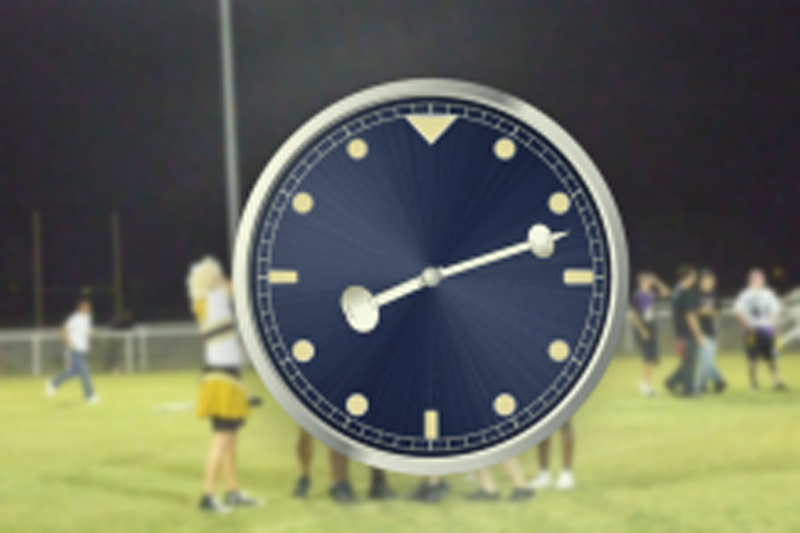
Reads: 8.12
